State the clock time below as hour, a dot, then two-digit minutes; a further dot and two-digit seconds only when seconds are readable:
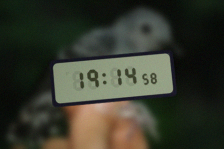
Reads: 19.14.58
